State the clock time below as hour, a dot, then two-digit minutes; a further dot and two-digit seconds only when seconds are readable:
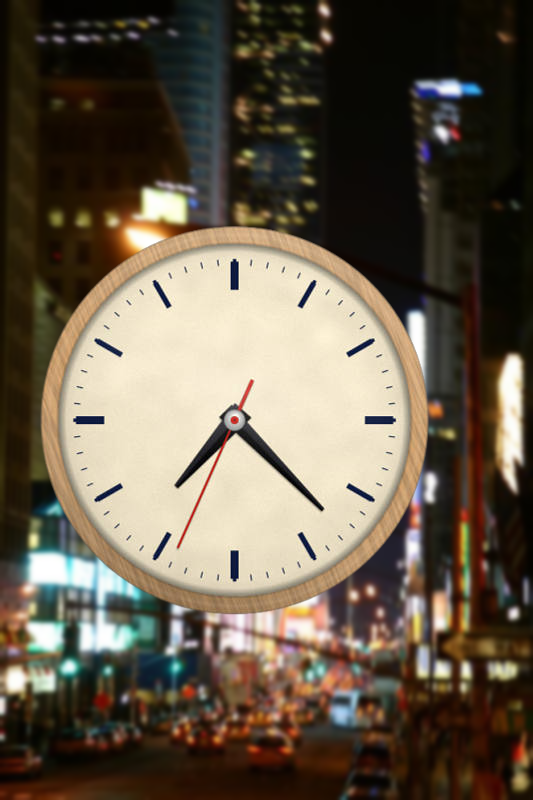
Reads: 7.22.34
